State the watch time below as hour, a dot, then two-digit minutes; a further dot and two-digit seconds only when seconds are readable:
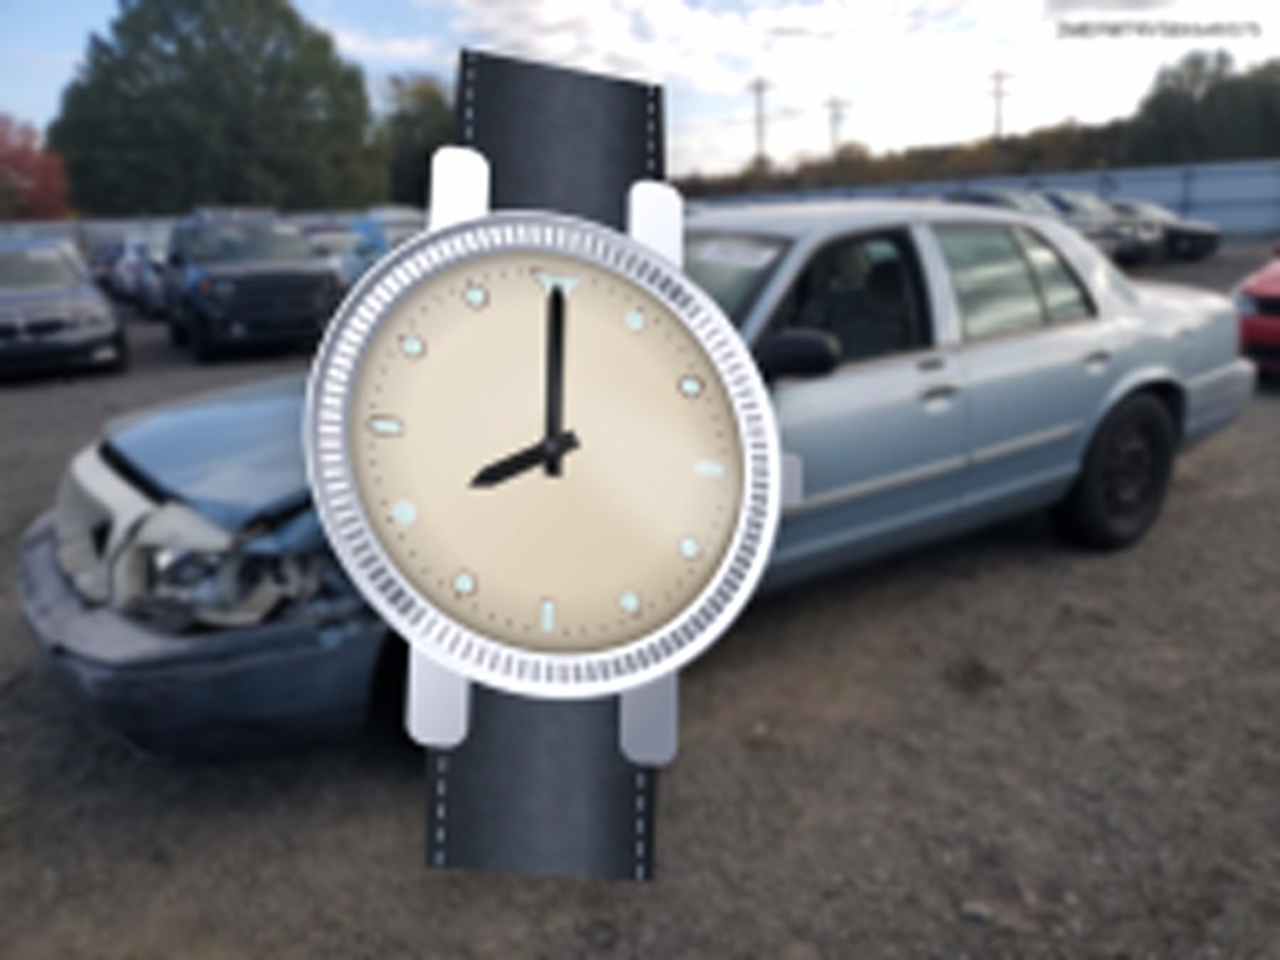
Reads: 8.00
